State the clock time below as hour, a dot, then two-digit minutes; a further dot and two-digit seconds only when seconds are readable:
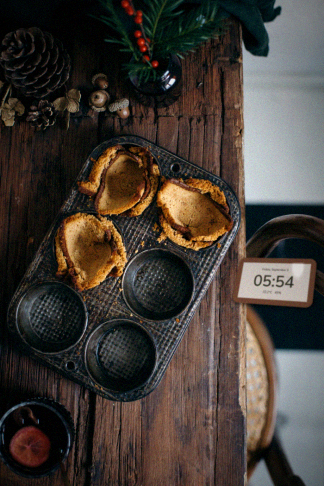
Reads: 5.54
